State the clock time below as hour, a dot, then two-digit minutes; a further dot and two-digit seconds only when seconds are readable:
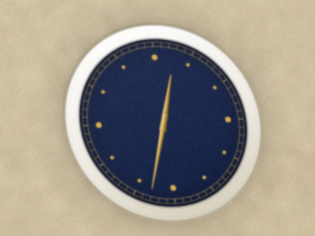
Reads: 12.33
